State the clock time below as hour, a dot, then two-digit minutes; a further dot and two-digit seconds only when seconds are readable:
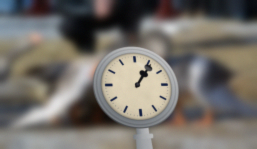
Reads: 1.06
